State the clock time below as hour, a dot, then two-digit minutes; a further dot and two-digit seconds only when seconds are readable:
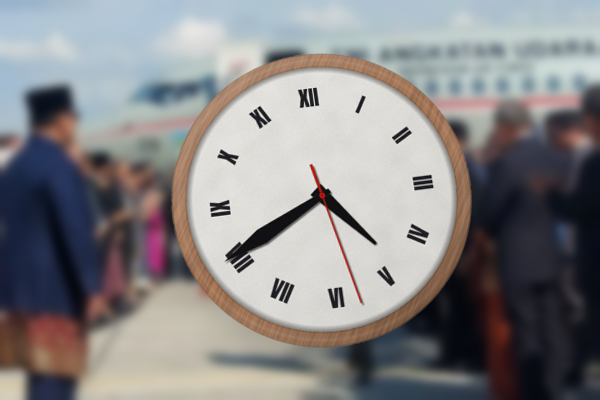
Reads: 4.40.28
